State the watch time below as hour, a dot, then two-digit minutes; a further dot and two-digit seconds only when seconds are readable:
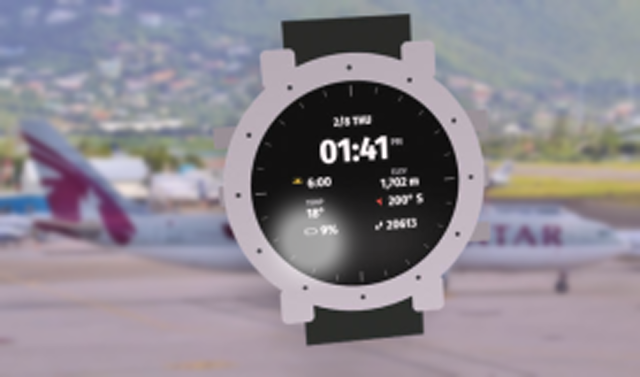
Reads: 1.41
